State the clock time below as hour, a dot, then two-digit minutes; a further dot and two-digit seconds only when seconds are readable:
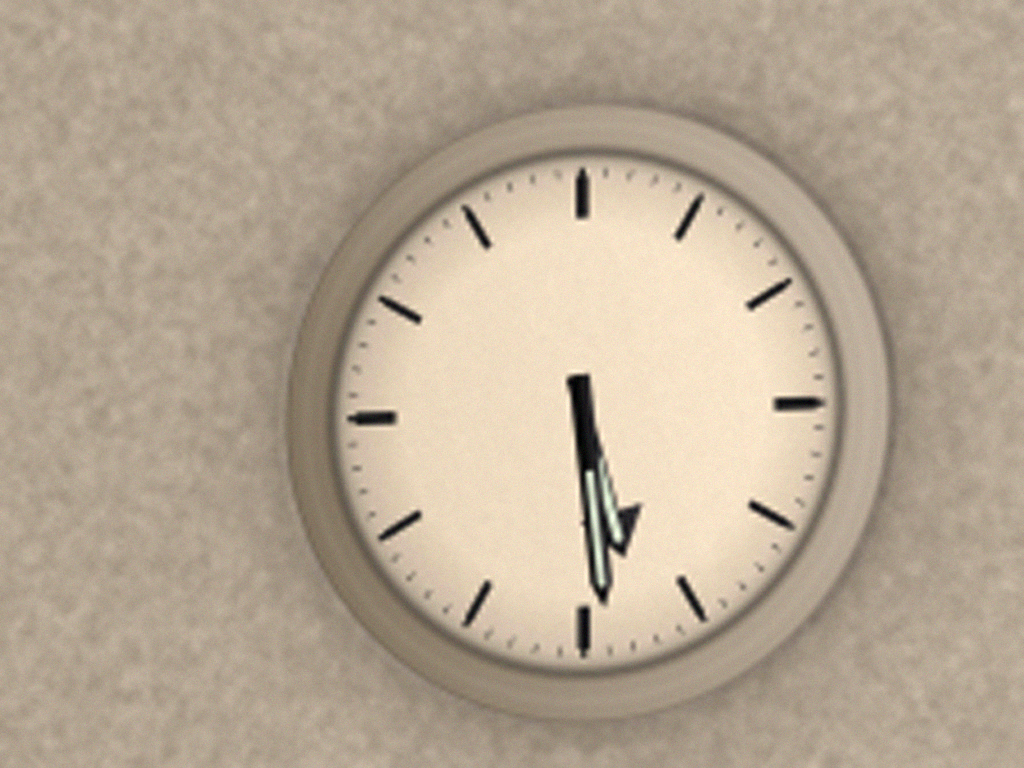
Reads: 5.29
